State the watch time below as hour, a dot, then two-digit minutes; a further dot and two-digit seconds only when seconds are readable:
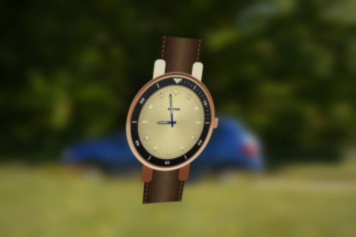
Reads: 8.58
